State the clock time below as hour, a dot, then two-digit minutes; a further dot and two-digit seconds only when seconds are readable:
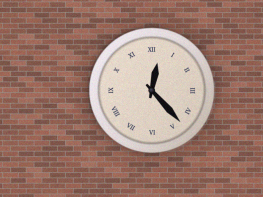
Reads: 12.23
